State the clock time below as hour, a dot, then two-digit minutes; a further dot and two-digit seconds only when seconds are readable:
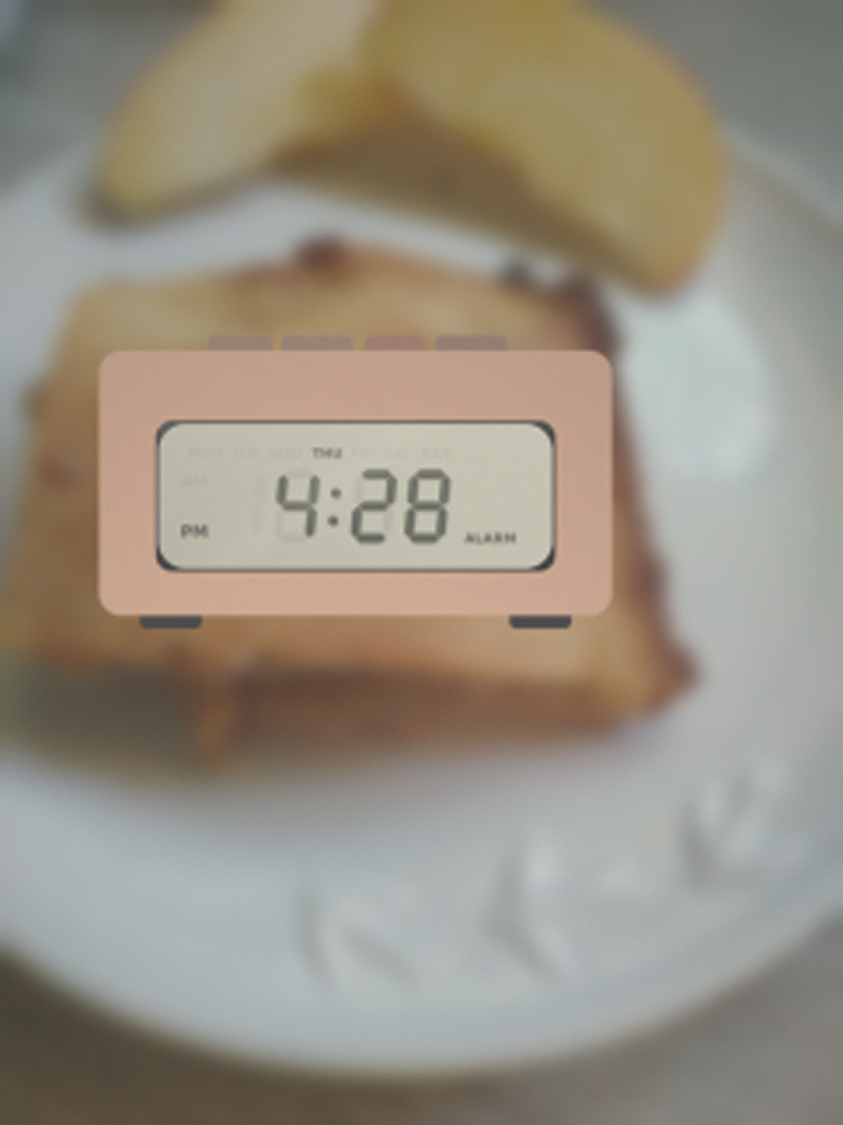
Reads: 4.28
